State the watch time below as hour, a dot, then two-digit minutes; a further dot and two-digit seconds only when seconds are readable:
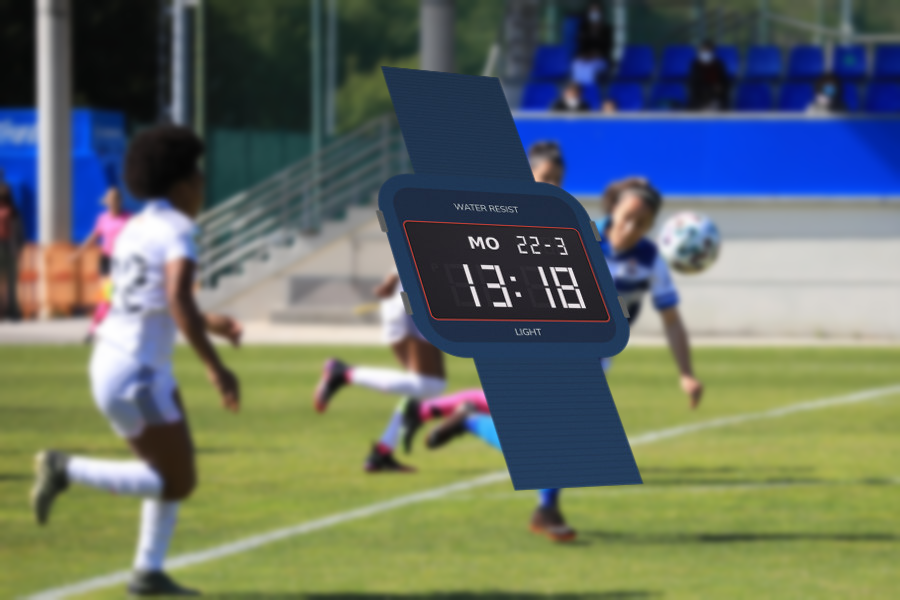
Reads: 13.18
